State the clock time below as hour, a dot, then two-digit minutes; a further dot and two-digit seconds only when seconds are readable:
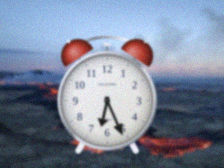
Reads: 6.26
